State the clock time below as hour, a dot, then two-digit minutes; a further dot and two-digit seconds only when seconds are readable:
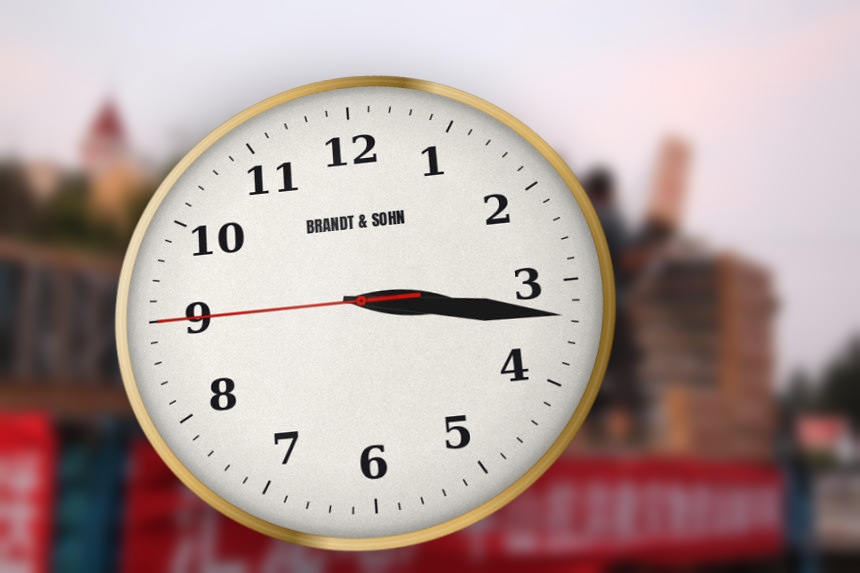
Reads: 3.16.45
